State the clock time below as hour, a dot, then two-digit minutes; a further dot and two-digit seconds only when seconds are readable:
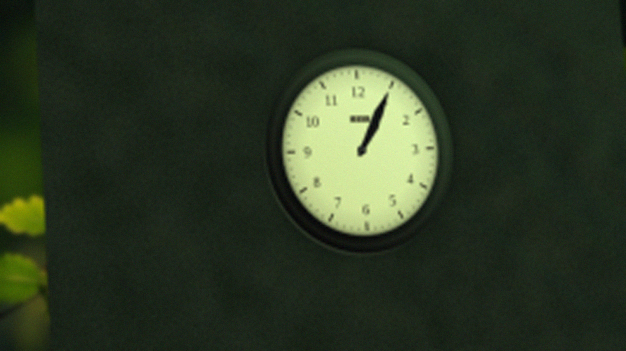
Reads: 1.05
